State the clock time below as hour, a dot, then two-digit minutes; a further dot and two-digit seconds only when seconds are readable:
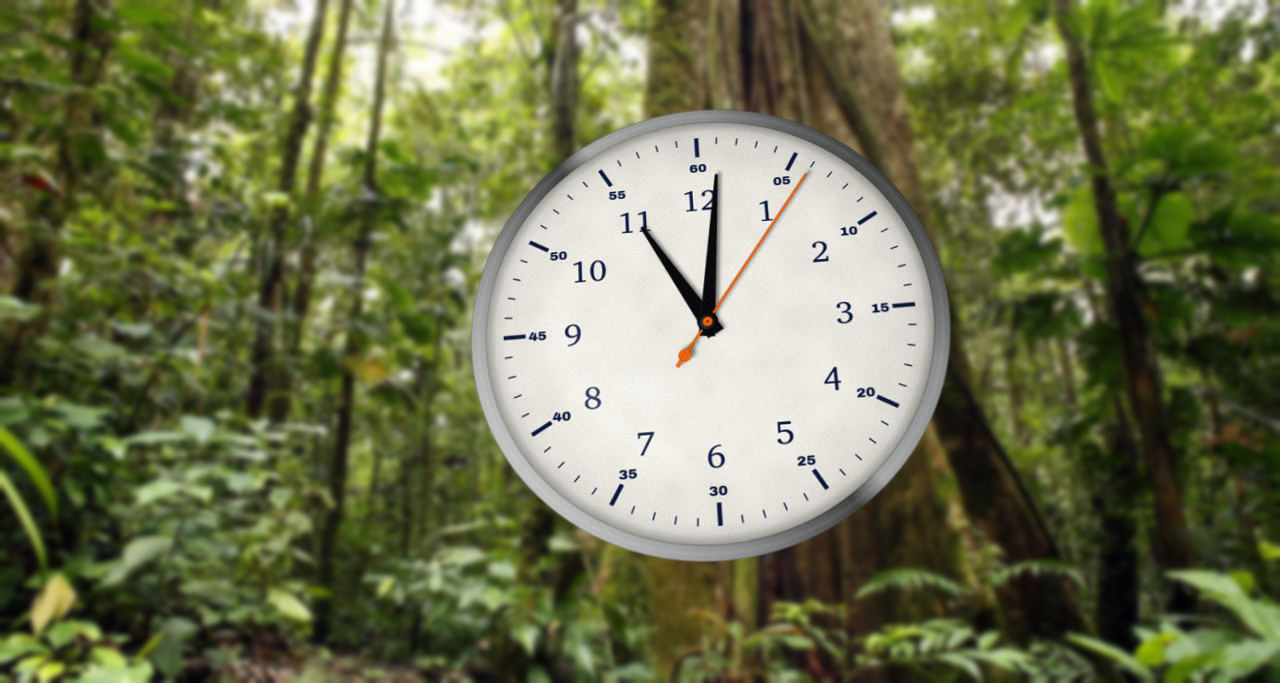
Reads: 11.01.06
